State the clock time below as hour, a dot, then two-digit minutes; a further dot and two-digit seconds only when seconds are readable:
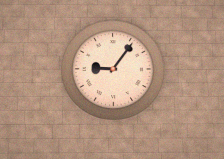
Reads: 9.06
